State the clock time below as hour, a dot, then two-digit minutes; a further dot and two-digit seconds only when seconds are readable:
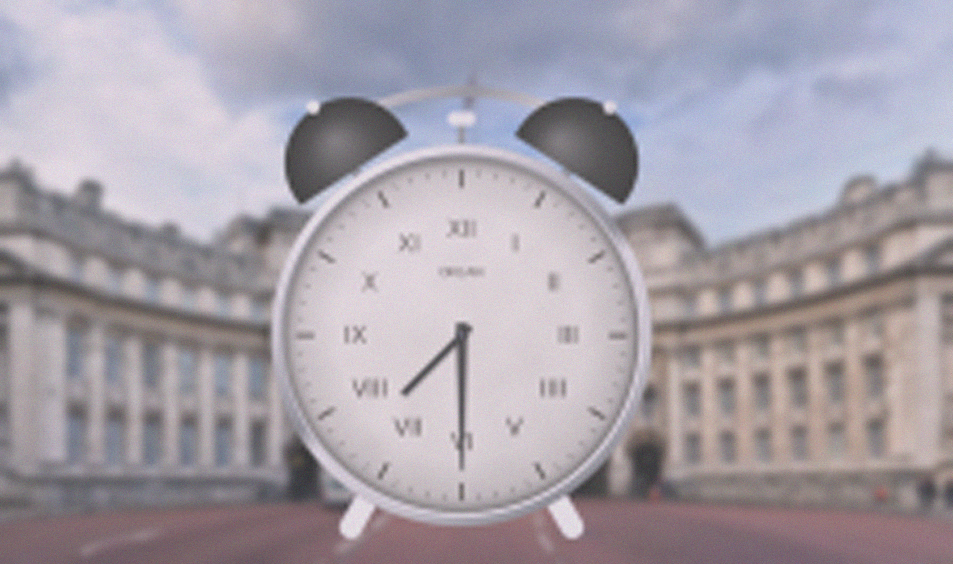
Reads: 7.30
